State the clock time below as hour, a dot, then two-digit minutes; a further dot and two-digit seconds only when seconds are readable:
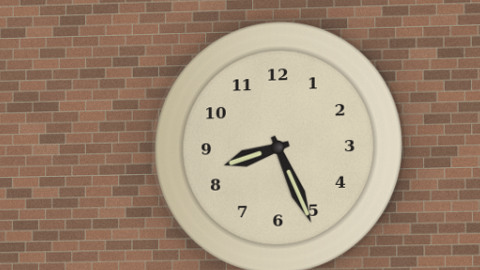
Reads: 8.26
